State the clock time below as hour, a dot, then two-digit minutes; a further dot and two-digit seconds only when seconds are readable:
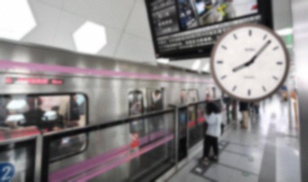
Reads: 8.07
